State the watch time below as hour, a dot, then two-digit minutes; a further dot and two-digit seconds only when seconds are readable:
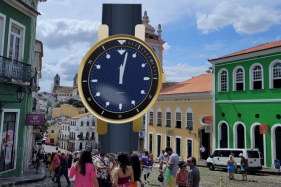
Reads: 12.02
